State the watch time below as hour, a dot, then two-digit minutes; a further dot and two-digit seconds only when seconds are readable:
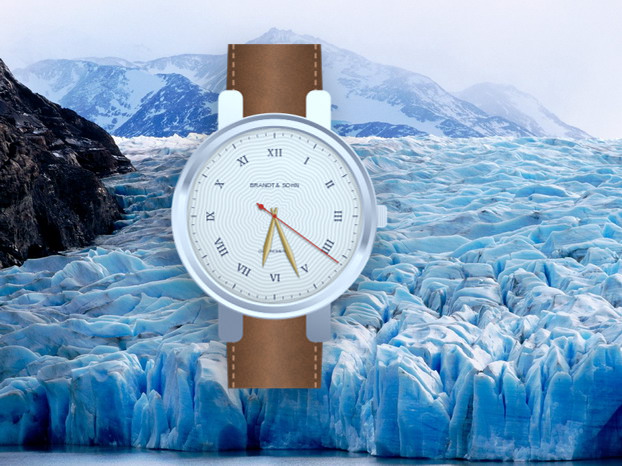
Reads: 6.26.21
